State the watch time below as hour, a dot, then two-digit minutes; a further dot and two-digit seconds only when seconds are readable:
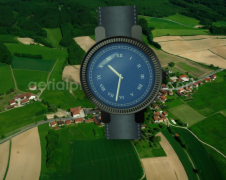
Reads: 10.32
